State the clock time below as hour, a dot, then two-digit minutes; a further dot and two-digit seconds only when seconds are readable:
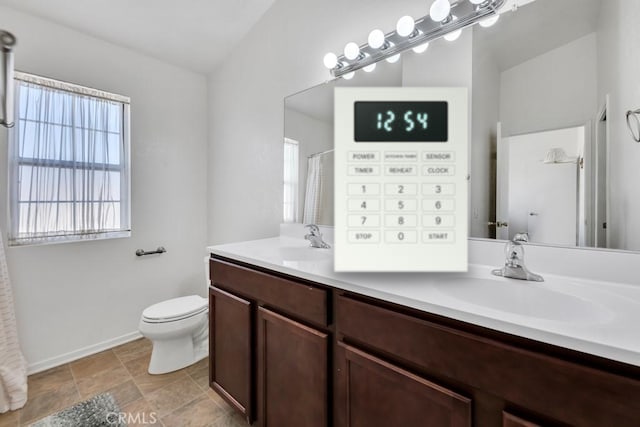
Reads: 12.54
